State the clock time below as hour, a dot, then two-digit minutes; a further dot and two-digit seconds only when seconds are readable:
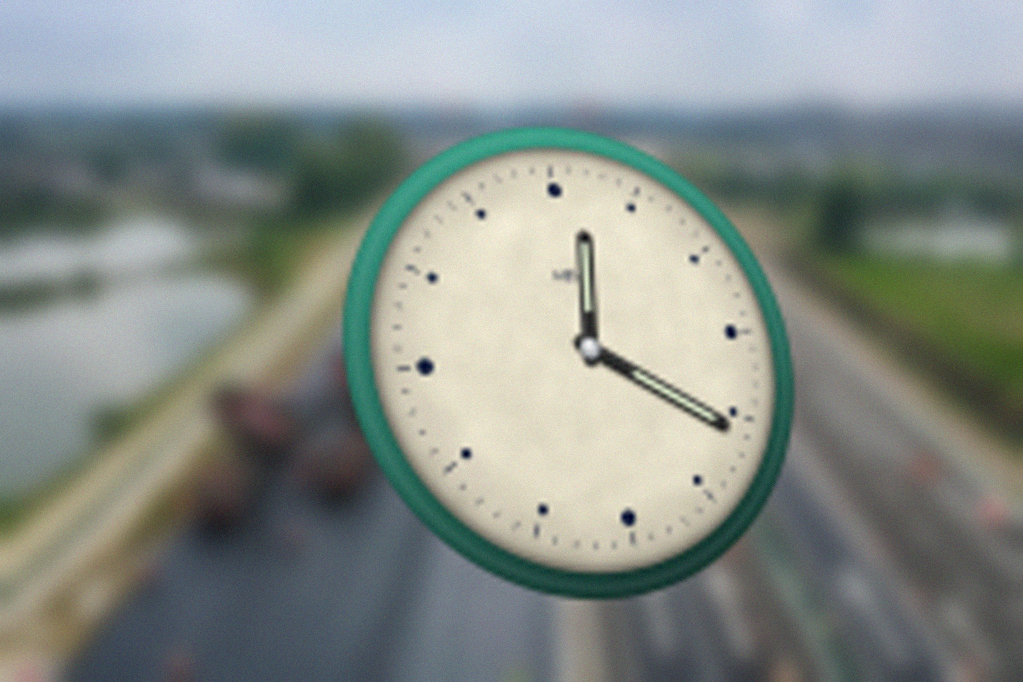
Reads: 12.21
